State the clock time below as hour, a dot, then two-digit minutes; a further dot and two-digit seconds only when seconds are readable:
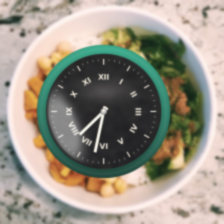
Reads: 7.32
